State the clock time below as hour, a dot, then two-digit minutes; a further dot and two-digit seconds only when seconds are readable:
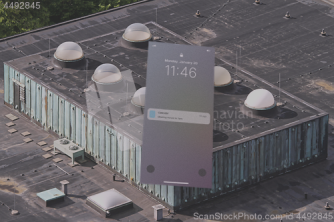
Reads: 11.46
